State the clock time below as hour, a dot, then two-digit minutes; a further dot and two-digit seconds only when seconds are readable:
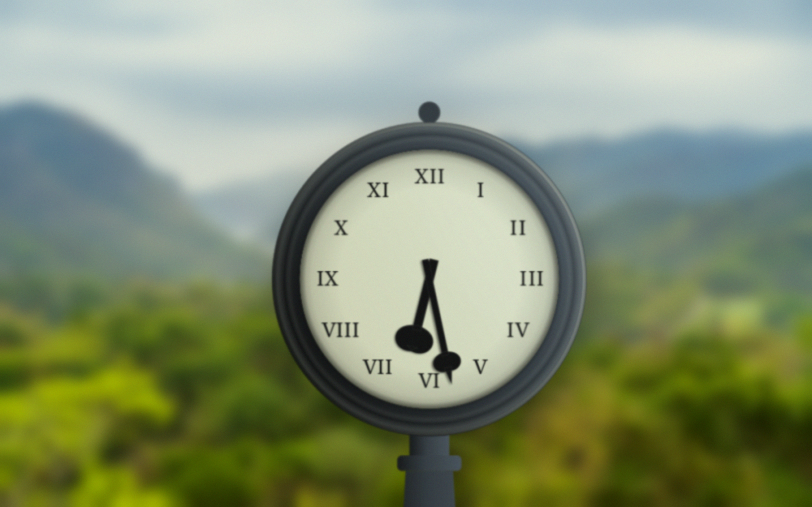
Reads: 6.28
